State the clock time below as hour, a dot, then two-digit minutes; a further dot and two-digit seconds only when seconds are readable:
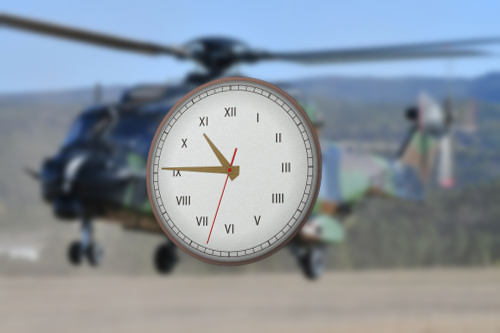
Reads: 10.45.33
